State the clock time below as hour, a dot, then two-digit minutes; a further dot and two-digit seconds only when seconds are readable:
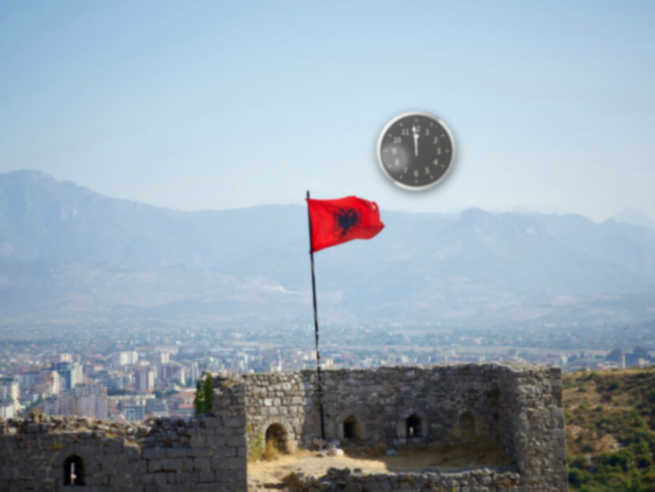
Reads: 11.59
